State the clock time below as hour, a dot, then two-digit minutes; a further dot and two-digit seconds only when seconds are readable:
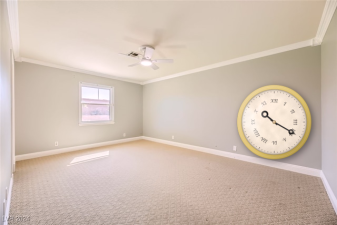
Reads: 10.20
